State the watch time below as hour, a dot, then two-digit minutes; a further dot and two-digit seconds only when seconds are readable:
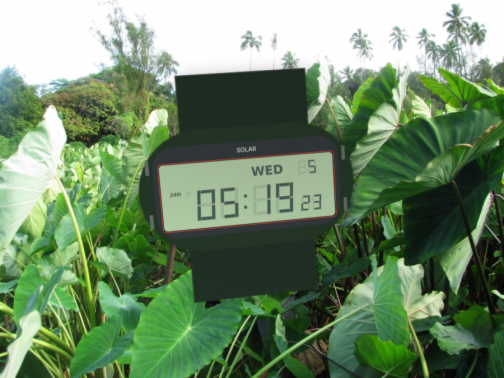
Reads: 5.19.23
